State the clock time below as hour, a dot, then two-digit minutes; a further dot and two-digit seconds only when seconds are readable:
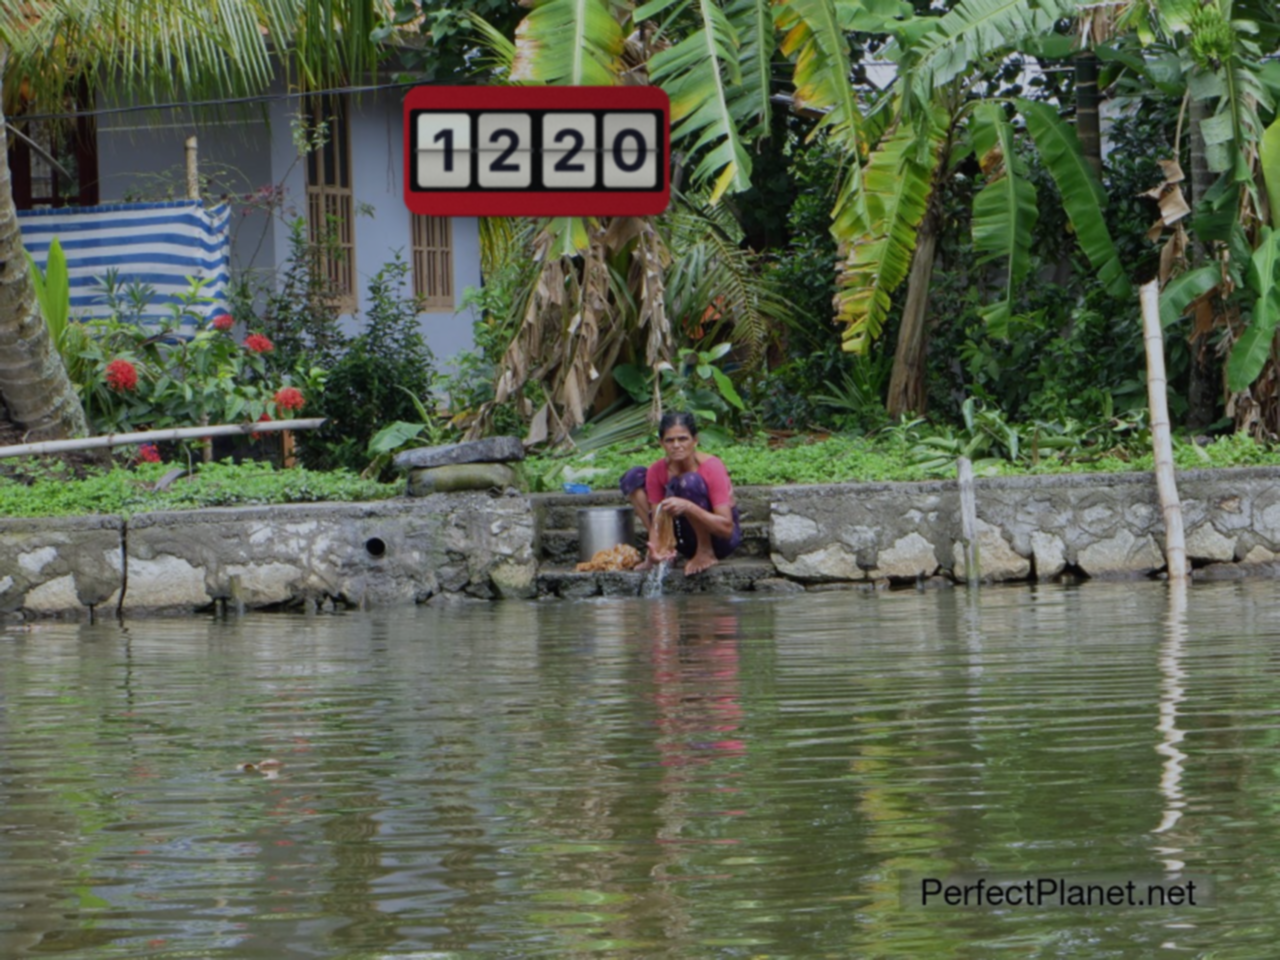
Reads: 12.20
